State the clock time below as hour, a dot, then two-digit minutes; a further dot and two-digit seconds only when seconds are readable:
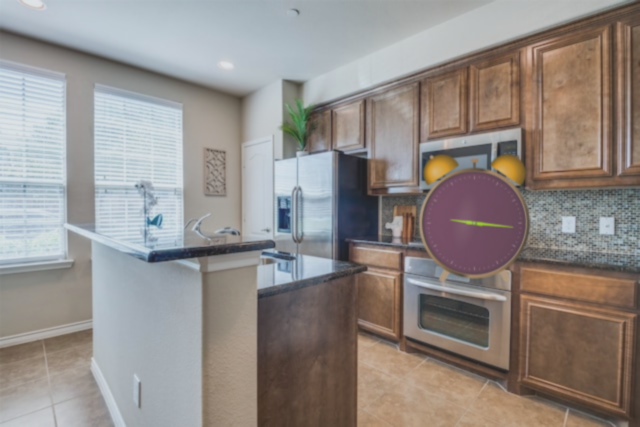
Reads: 9.16
